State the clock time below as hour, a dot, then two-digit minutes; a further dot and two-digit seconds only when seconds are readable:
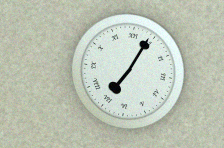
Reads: 7.04
